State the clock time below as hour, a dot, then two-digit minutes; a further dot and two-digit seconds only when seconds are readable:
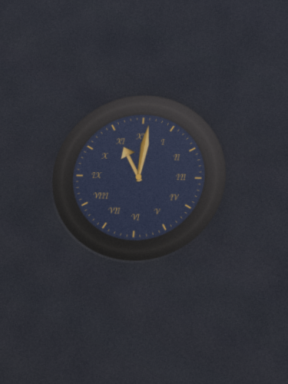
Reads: 11.01
